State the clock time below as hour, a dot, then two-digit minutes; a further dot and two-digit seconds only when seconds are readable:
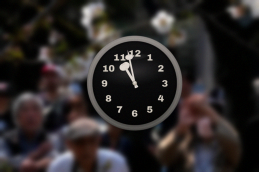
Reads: 10.58
